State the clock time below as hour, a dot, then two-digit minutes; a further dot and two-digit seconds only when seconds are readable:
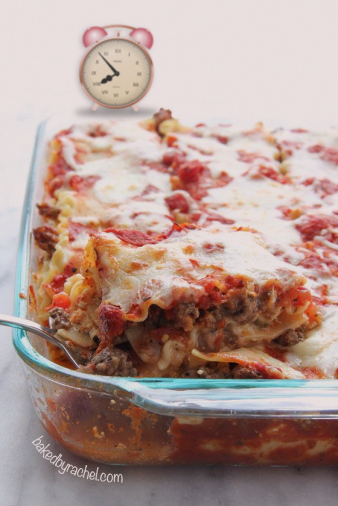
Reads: 7.53
